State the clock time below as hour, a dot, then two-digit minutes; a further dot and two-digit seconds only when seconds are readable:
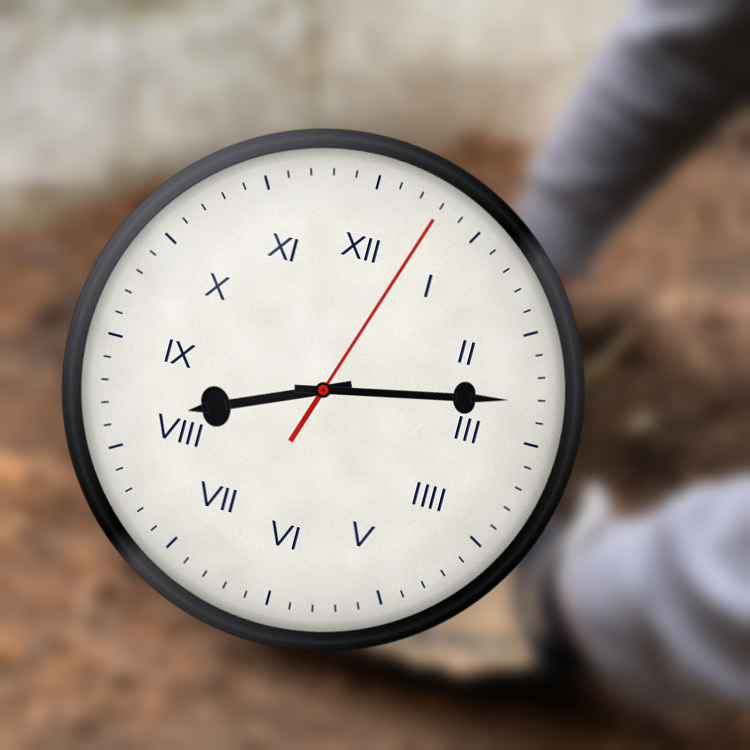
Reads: 8.13.03
